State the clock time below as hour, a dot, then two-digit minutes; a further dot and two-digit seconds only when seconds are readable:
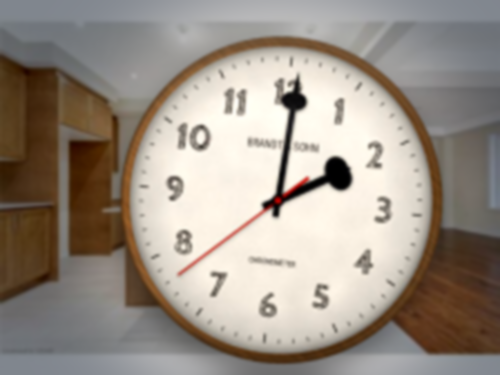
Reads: 2.00.38
